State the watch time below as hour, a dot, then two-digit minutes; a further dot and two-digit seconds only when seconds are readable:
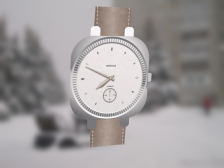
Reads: 7.49
